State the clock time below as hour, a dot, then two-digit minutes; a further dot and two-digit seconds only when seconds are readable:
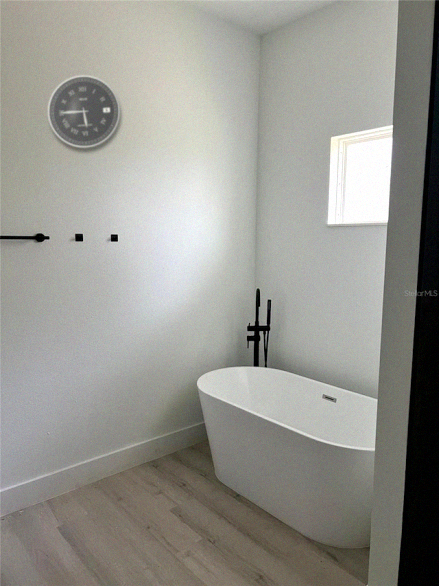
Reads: 5.45
